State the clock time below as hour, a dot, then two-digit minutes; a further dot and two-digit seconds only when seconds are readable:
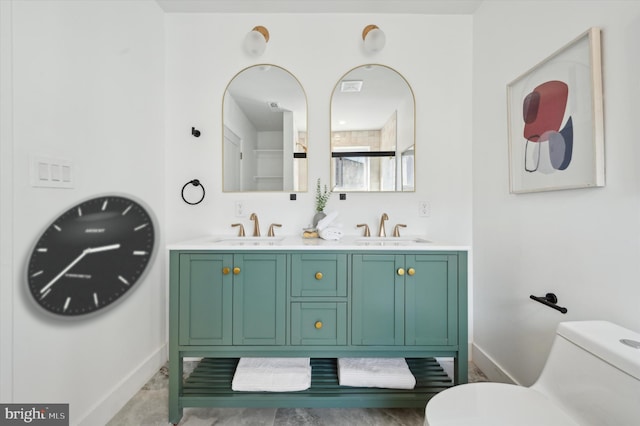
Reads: 2.36
